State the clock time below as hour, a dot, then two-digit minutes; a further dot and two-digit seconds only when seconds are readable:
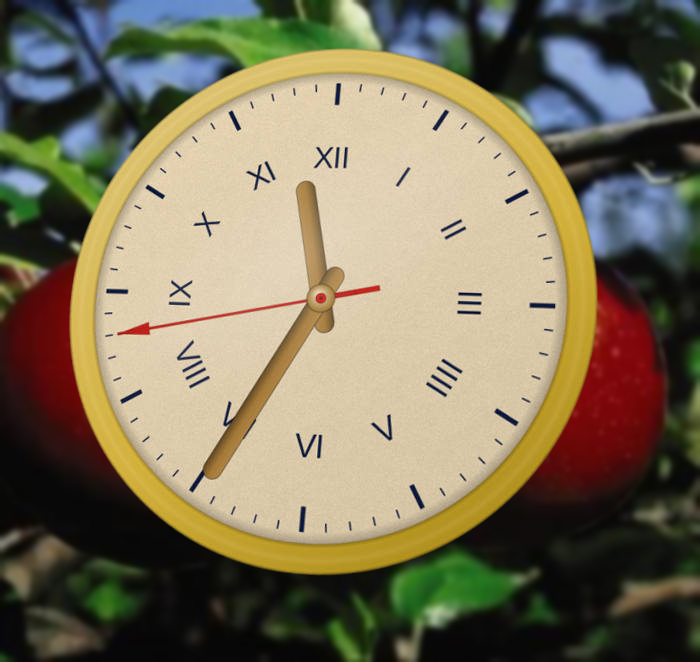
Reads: 11.34.43
